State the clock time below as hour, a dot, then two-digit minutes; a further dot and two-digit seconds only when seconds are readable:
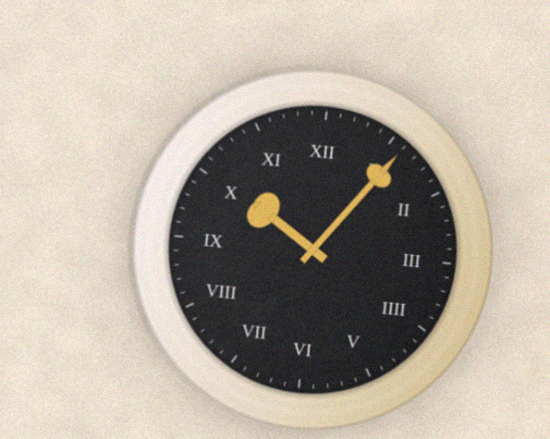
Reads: 10.06
